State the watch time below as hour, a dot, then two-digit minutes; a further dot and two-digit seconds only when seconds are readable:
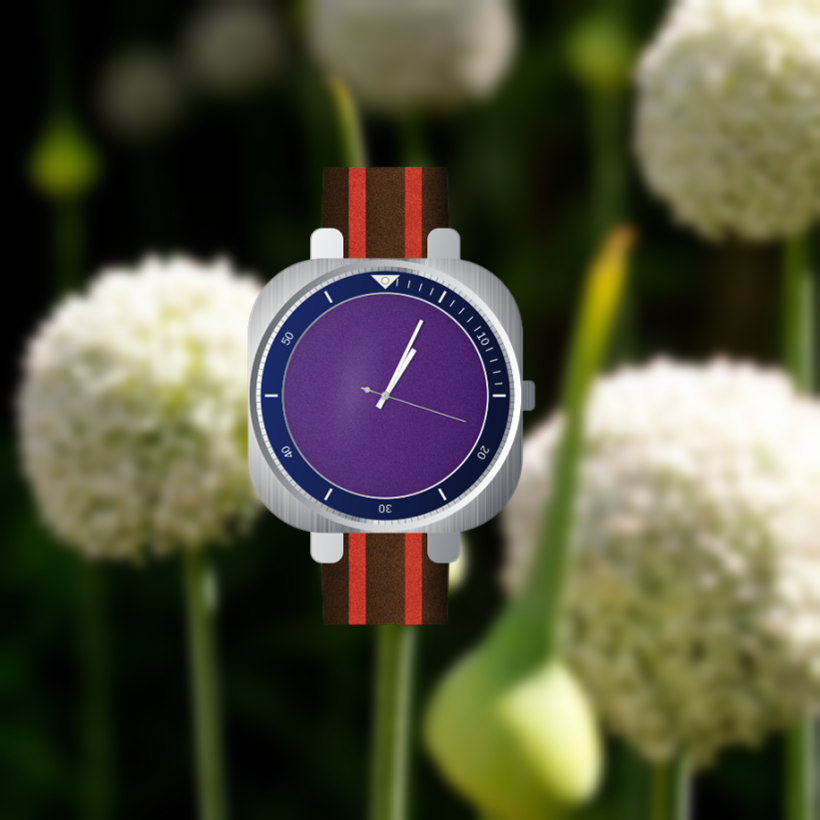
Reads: 1.04.18
